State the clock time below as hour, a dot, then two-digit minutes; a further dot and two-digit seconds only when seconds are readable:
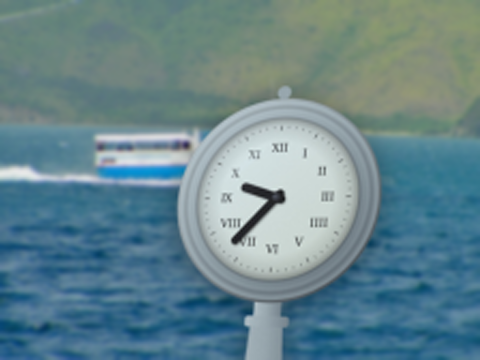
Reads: 9.37
